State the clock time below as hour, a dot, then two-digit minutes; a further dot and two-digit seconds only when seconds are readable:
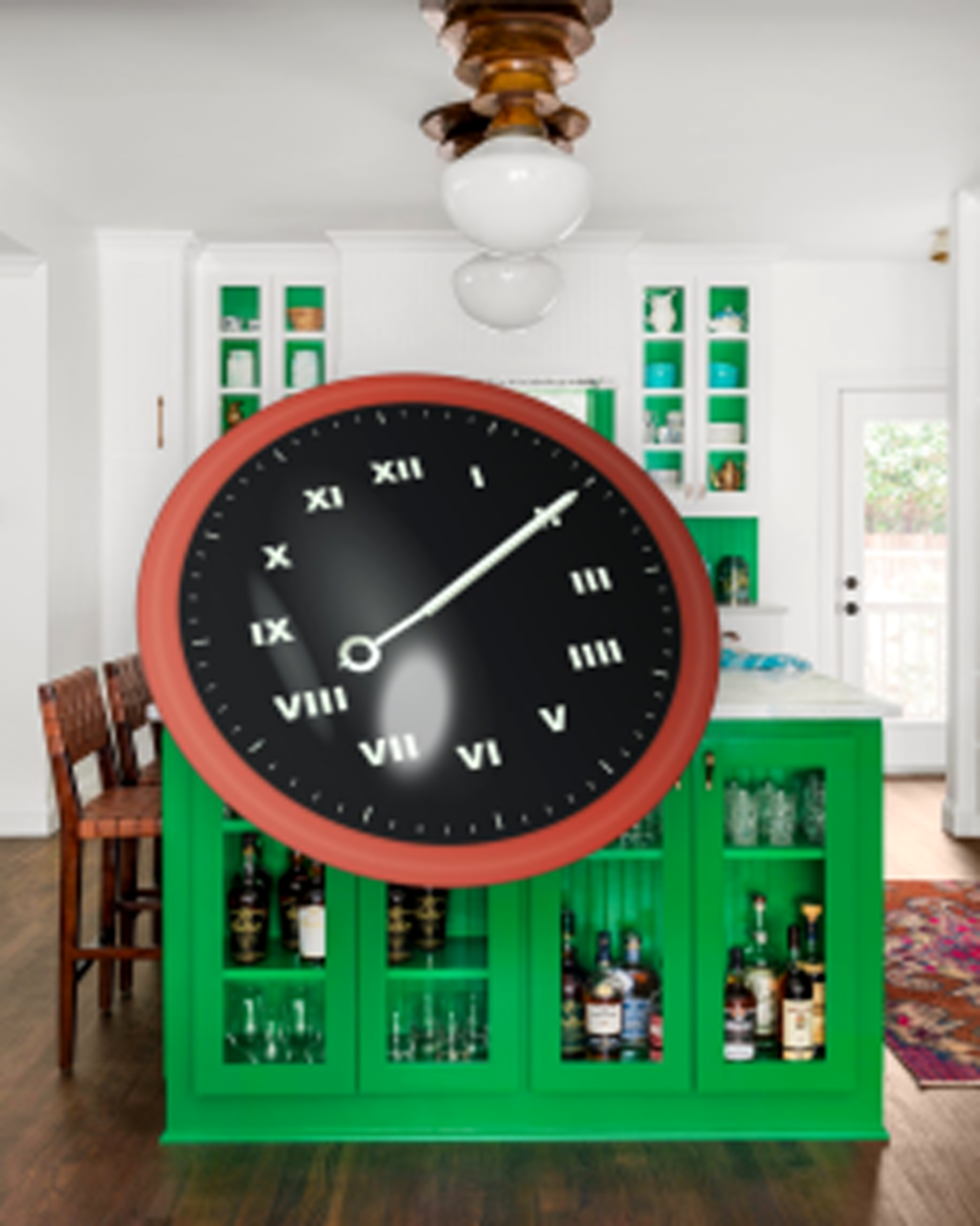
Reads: 8.10
